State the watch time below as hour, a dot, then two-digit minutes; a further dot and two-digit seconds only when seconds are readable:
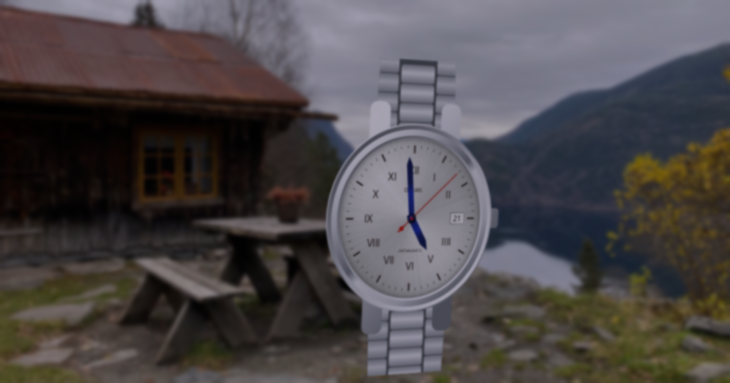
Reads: 4.59.08
